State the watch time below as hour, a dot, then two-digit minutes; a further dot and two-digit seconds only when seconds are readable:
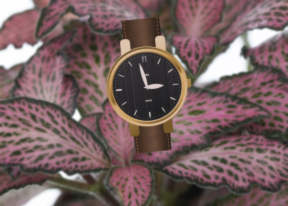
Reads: 2.58
